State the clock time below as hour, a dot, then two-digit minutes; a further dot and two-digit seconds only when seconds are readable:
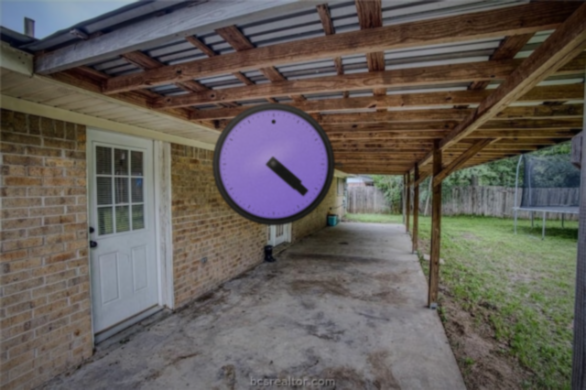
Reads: 4.22
